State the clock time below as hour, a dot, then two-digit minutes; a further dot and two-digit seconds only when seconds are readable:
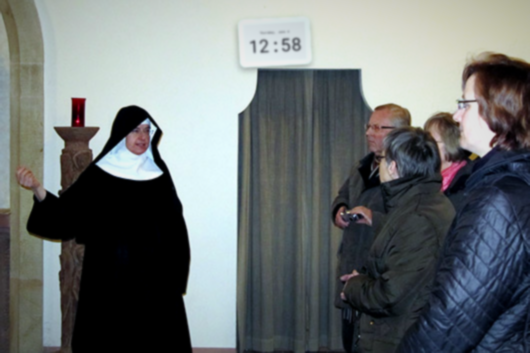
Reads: 12.58
